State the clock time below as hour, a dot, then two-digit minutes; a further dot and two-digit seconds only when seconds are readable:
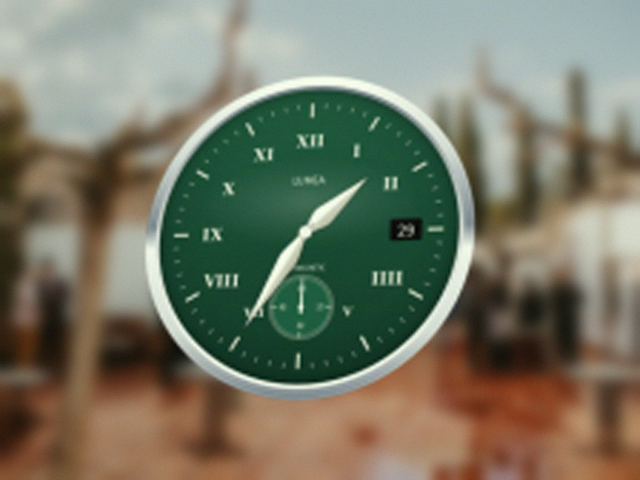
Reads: 1.35
